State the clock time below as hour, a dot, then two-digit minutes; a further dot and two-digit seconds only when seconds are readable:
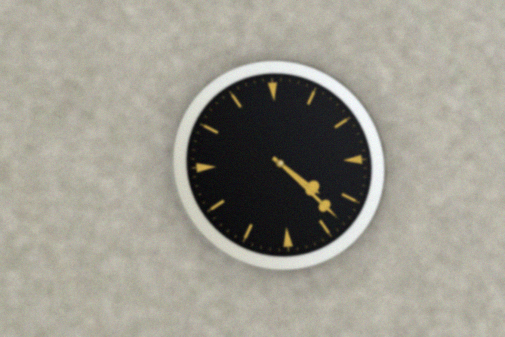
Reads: 4.23
